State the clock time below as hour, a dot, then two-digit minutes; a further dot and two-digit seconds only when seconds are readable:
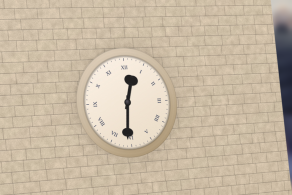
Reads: 12.31
